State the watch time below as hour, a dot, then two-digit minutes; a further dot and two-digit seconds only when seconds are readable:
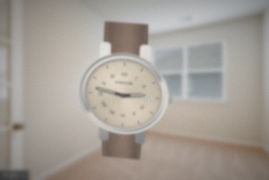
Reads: 2.47
